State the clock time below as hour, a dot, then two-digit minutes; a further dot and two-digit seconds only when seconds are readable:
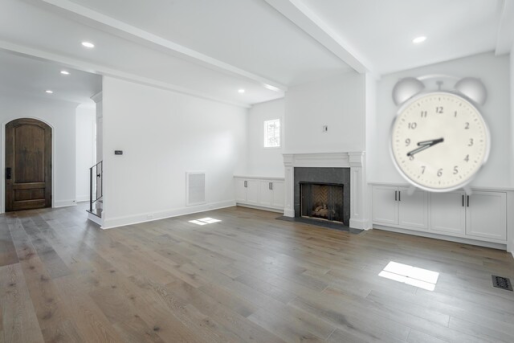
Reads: 8.41
